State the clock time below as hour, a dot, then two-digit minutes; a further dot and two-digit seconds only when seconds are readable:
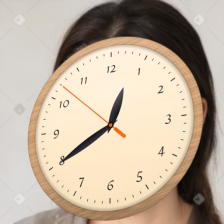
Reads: 12.39.52
